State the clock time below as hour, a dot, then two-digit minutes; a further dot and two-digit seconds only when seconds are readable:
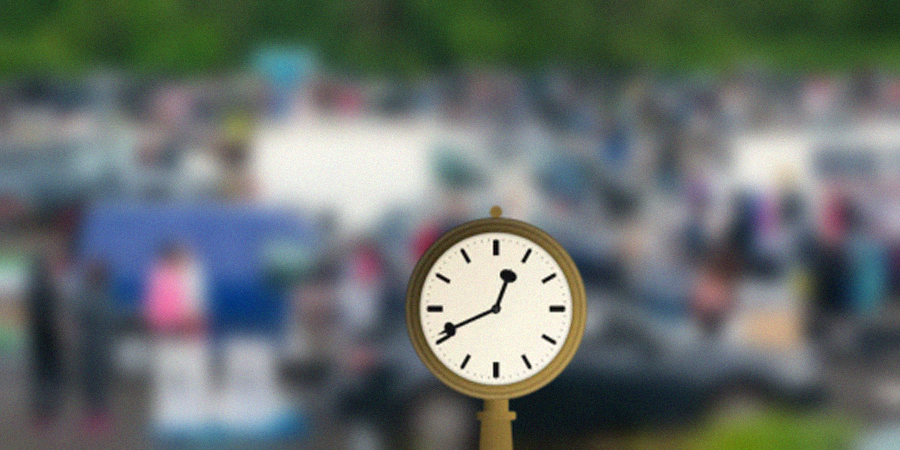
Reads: 12.41
